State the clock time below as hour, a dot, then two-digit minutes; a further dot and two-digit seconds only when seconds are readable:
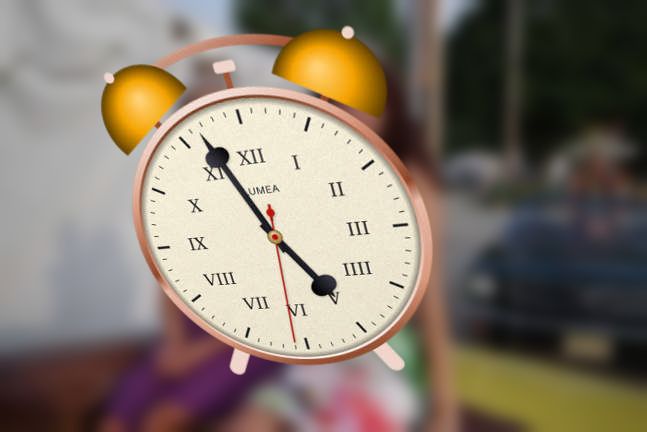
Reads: 4.56.31
